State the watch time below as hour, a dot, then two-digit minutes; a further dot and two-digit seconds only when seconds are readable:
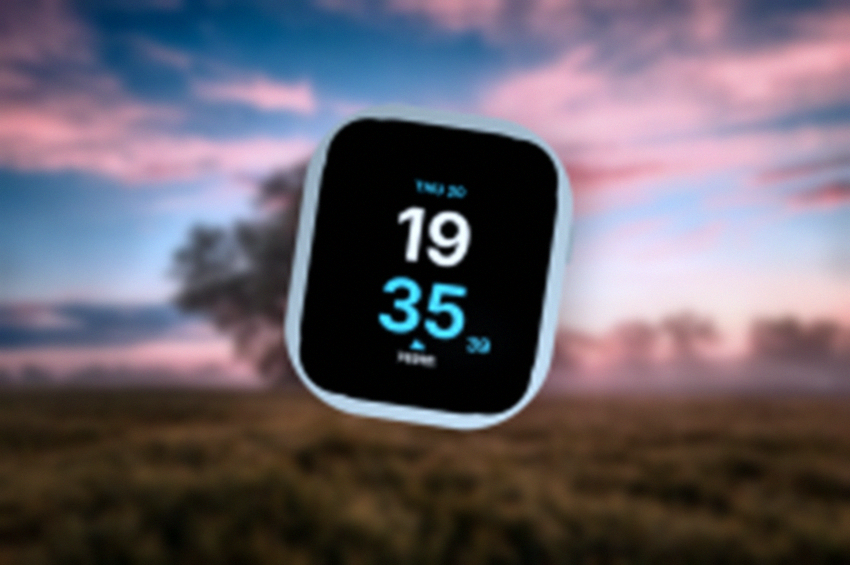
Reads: 19.35
